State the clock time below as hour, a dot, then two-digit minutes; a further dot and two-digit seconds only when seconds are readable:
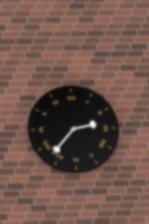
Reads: 2.37
